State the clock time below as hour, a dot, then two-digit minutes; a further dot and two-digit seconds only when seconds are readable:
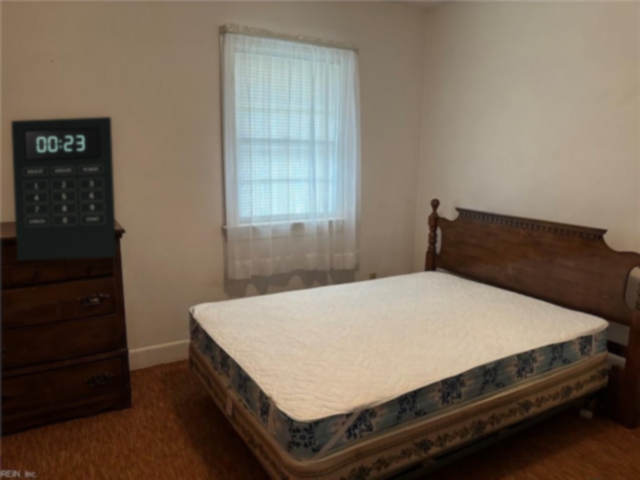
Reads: 0.23
